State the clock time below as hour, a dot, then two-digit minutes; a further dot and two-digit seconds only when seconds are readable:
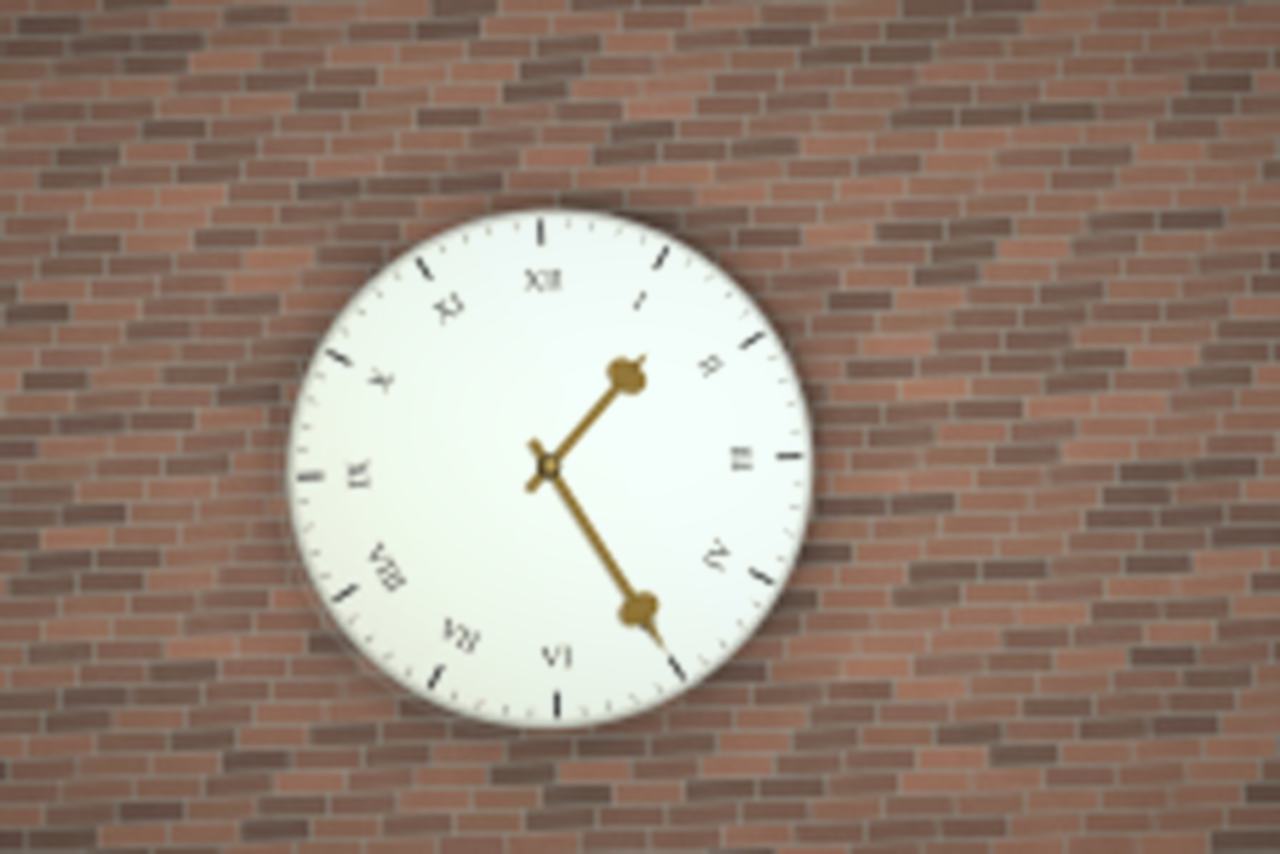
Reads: 1.25
